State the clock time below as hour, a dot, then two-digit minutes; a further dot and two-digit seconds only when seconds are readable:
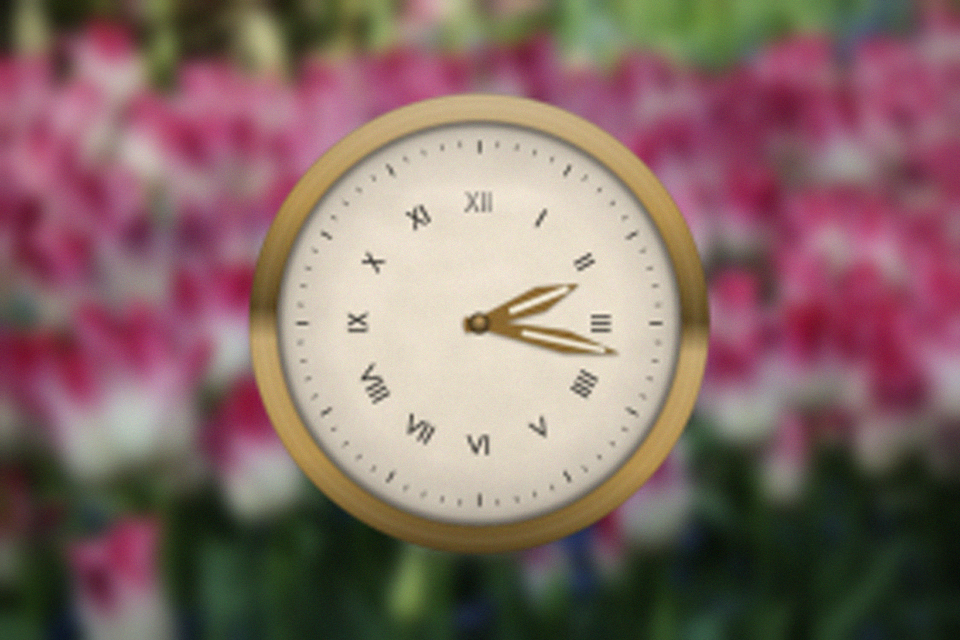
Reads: 2.17
